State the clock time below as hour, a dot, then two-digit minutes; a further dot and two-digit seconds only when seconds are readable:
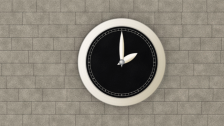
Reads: 2.00
